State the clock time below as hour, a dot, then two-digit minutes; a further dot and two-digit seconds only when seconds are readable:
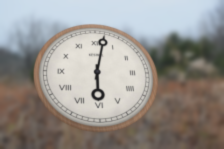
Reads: 6.02
